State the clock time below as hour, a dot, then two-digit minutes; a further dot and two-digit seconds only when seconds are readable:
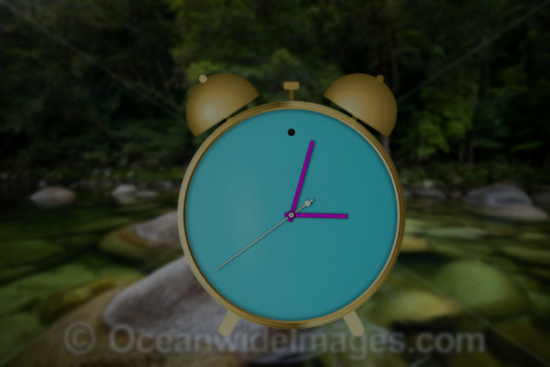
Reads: 3.02.39
